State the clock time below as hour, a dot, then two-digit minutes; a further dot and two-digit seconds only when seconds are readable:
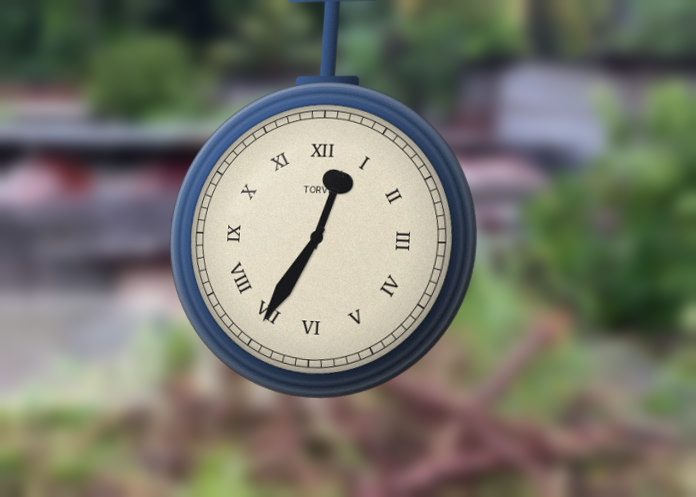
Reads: 12.35
